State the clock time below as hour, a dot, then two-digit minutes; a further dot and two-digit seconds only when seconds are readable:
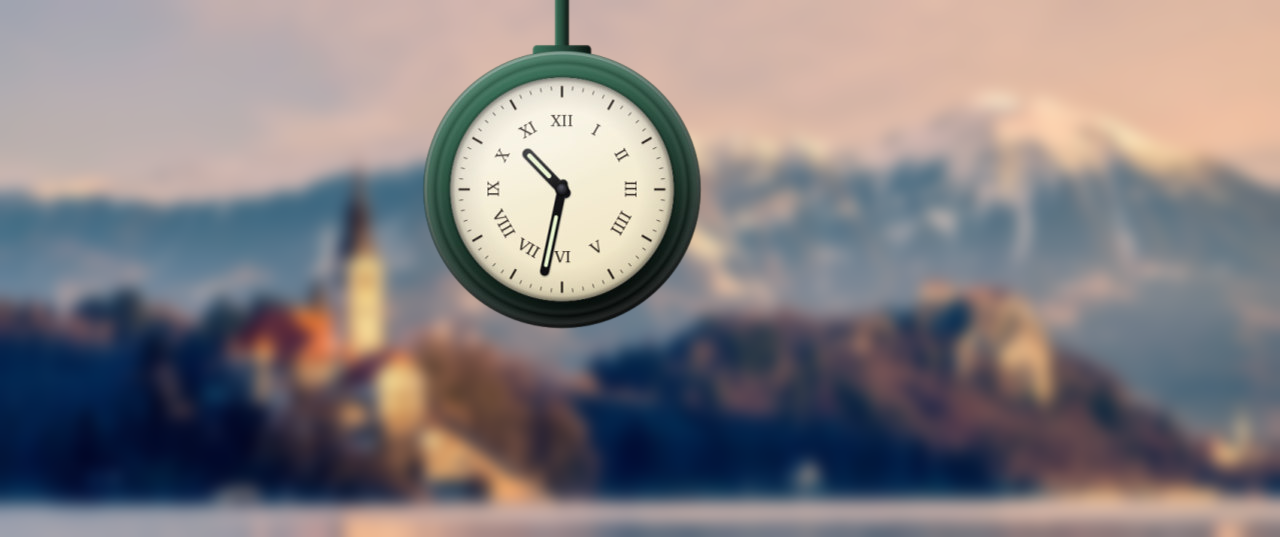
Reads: 10.32
